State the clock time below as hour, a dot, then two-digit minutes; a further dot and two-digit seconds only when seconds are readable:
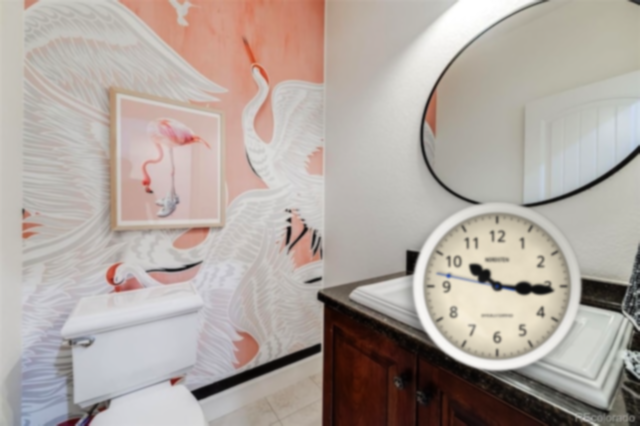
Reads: 10.15.47
